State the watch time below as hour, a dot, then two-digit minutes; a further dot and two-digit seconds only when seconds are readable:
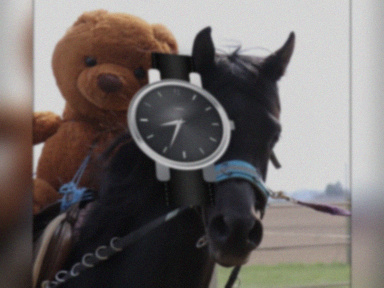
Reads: 8.34
